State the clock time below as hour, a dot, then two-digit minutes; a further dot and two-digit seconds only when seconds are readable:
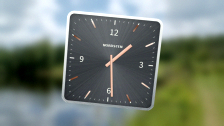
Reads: 1.29
